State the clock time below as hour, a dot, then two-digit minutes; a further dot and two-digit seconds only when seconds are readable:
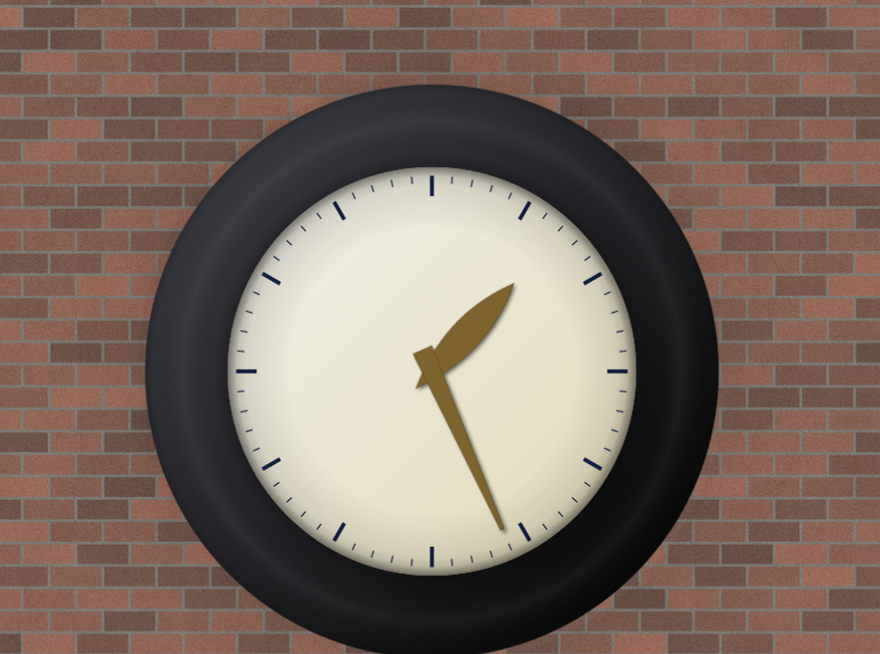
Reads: 1.26
